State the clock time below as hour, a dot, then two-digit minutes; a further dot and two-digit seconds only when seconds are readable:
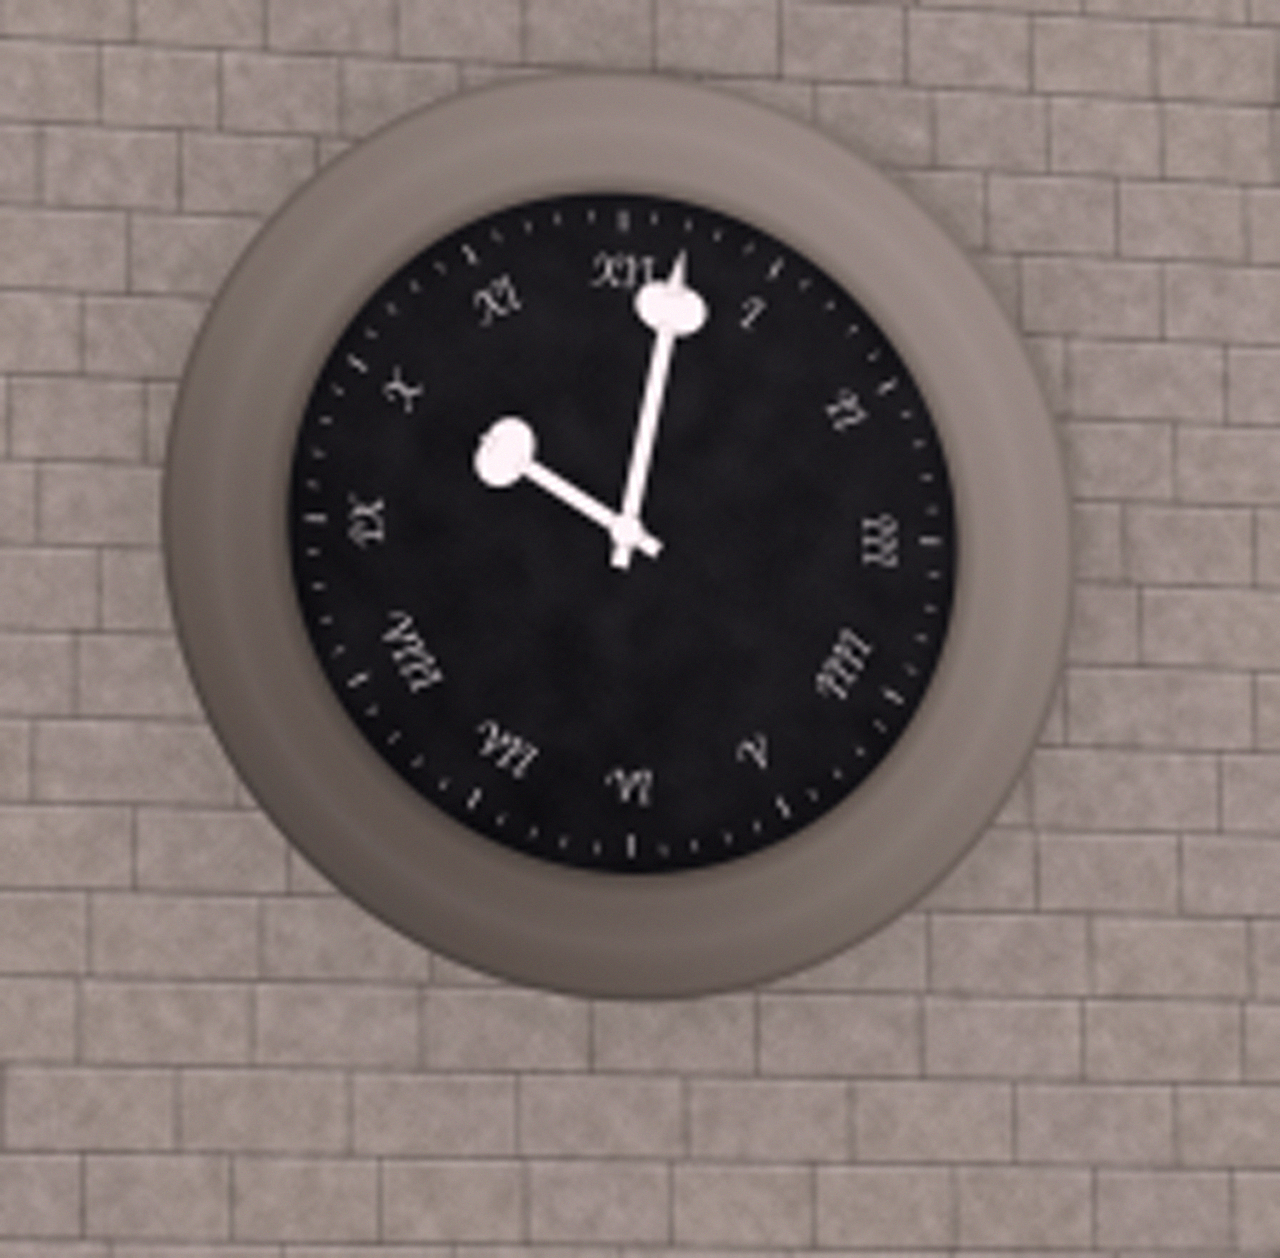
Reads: 10.02
